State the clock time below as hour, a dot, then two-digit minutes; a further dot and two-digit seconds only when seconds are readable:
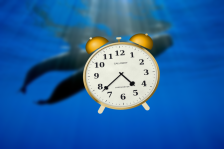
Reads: 4.38
